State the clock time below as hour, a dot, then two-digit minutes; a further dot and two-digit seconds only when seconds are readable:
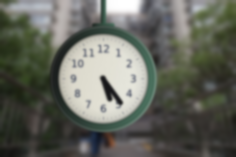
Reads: 5.24
